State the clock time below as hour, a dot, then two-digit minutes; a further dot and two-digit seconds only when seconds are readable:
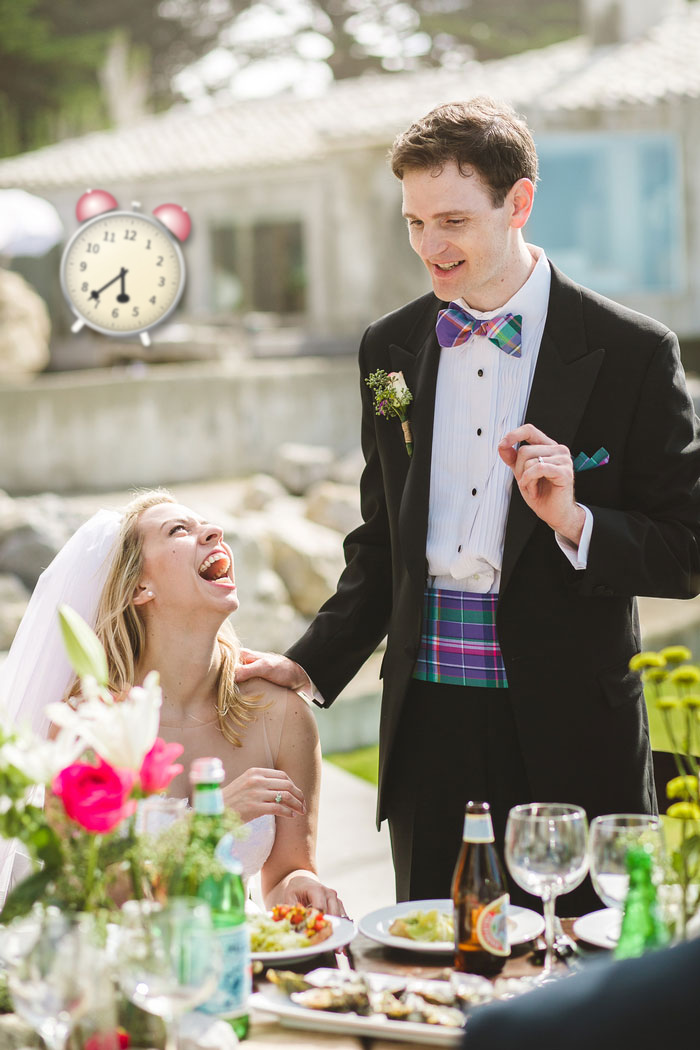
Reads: 5.37
